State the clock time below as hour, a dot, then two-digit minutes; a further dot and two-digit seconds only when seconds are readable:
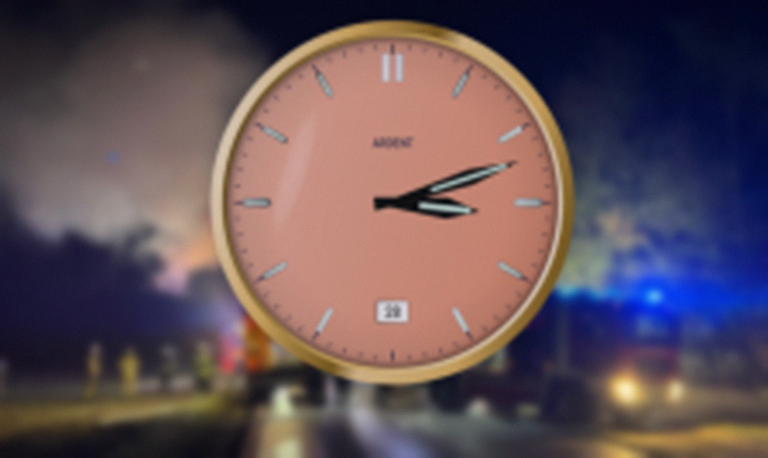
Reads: 3.12
